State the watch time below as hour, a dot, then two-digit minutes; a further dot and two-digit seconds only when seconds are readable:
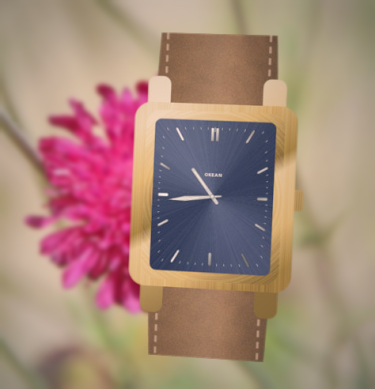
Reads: 10.44
